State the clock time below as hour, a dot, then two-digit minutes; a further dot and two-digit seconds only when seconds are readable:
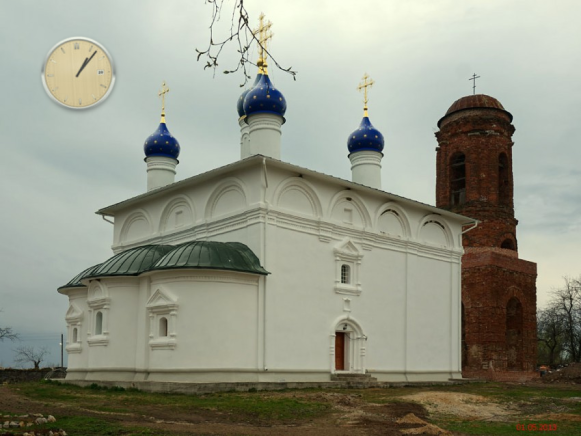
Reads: 1.07
